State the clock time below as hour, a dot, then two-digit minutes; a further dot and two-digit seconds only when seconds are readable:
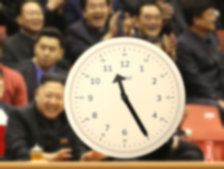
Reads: 11.25
